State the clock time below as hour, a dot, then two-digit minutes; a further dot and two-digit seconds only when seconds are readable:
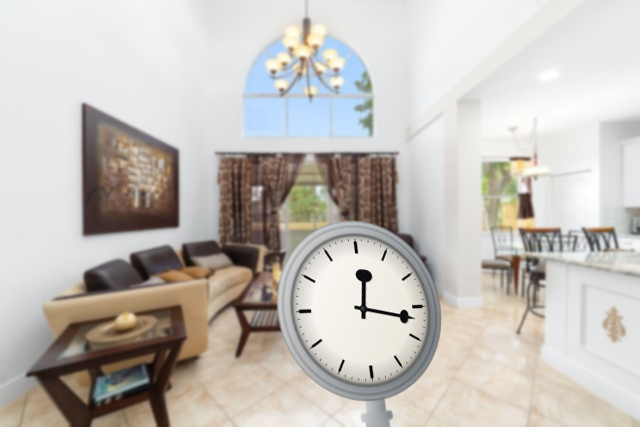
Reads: 12.17
